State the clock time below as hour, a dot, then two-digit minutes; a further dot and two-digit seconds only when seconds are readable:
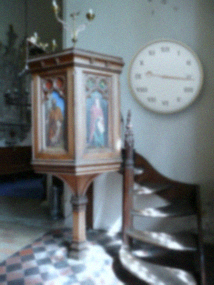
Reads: 9.16
